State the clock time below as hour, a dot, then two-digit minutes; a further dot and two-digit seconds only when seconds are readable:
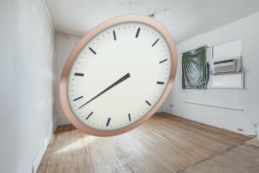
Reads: 7.38
